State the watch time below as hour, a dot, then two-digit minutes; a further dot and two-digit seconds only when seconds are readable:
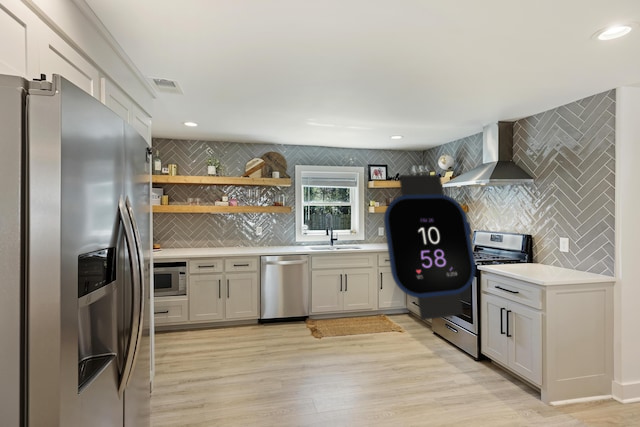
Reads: 10.58
